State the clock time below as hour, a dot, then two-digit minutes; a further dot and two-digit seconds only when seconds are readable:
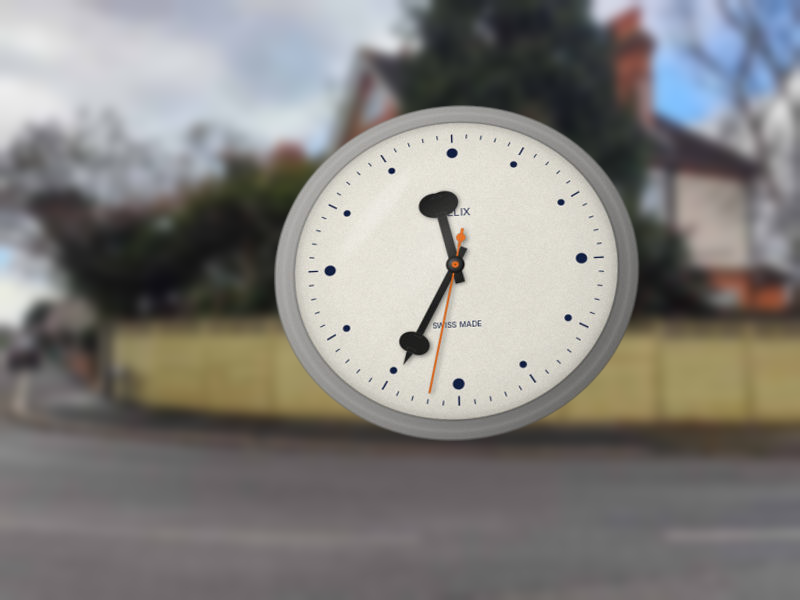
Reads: 11.34.32
